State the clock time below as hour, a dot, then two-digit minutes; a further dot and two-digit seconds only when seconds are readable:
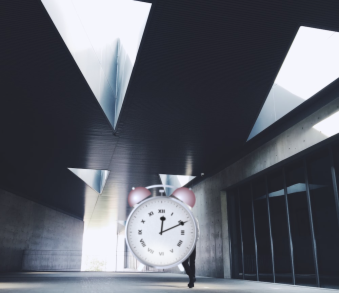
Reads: 12.11
